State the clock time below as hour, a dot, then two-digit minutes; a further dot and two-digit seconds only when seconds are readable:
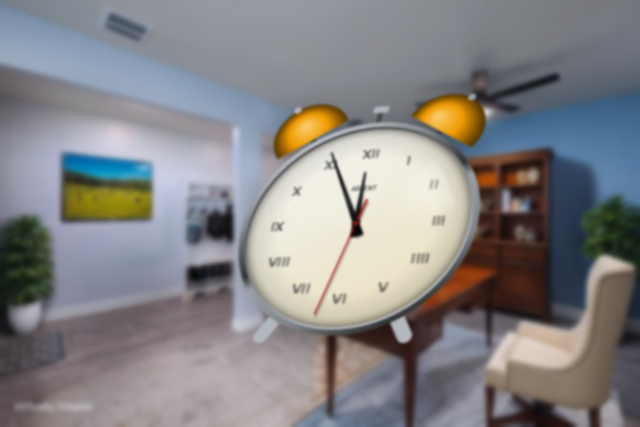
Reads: 11.55.32
